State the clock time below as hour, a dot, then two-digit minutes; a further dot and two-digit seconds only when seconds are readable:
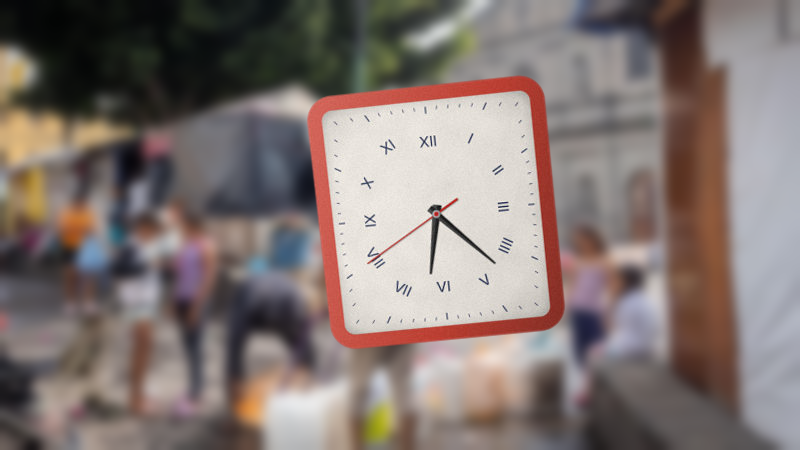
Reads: 6.22.40
